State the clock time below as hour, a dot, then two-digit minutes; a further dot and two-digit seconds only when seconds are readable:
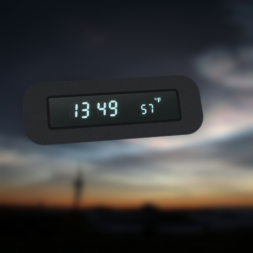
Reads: 13.49
